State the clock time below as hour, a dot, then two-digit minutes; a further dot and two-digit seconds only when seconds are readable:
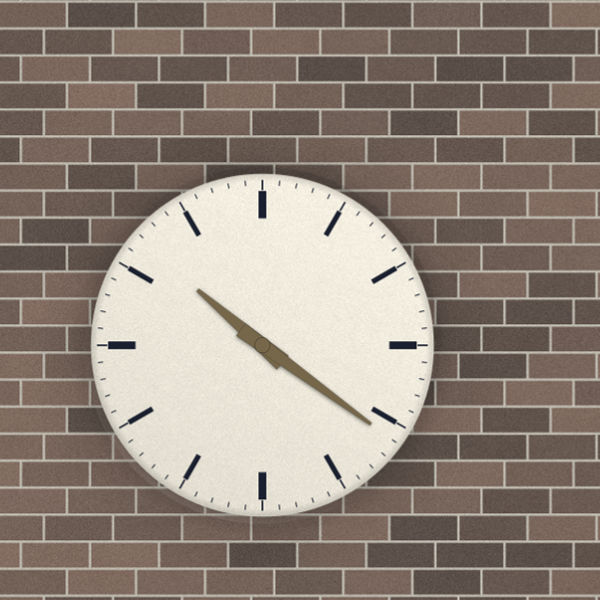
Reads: 10.21
